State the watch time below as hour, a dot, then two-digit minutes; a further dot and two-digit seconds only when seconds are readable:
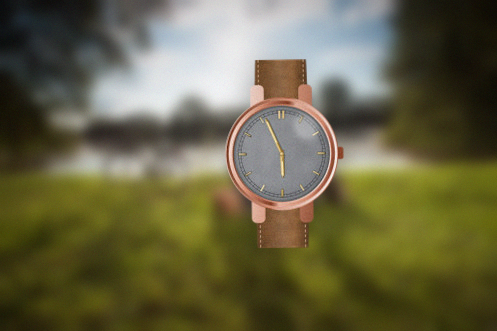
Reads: 5.56
